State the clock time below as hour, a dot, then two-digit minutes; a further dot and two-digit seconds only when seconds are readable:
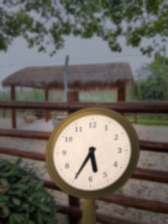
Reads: 5.35
